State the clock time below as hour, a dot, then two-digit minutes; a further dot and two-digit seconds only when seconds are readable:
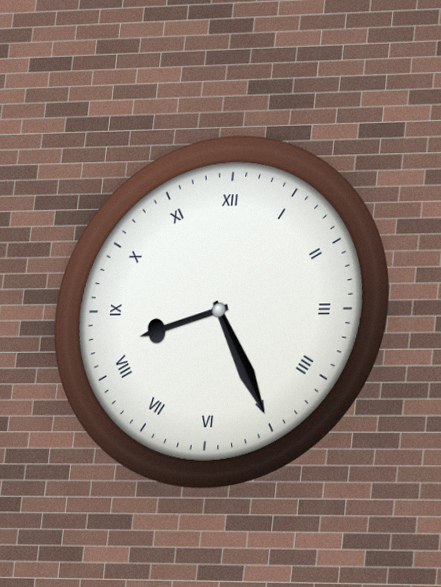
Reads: 8.25
